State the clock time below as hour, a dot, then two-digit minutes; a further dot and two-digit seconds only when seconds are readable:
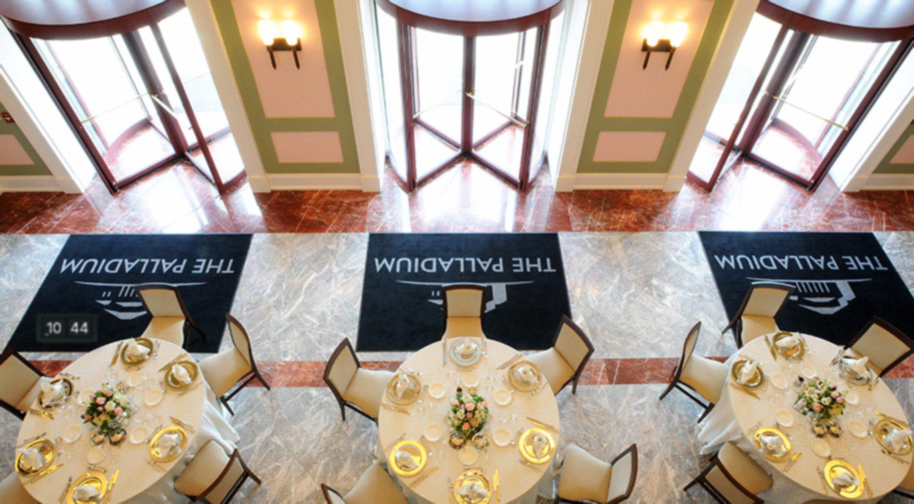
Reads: 10.44
